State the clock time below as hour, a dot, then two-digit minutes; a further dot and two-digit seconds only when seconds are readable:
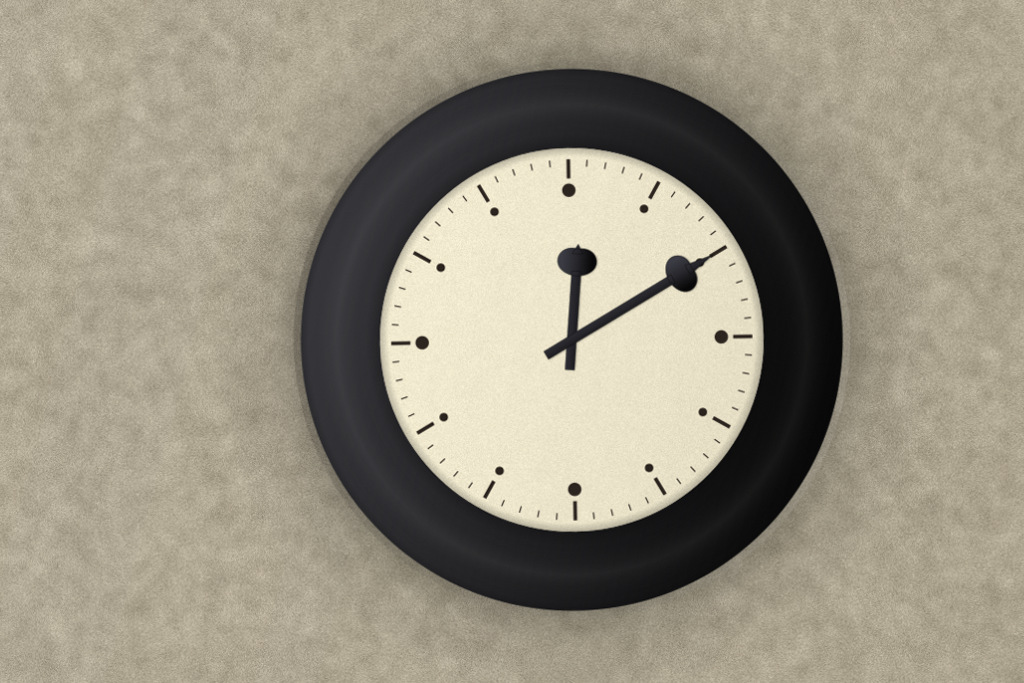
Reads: 12.10
